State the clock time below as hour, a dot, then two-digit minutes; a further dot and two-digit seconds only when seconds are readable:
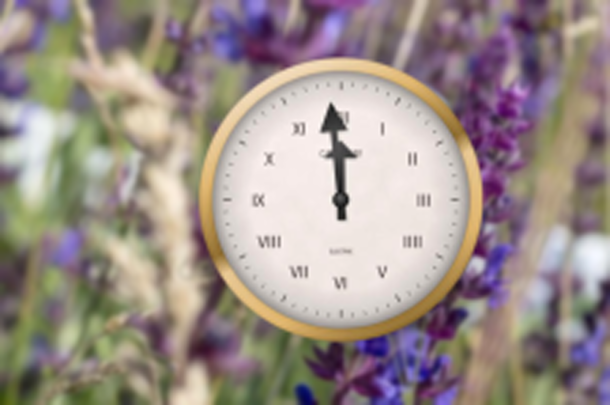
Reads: 11.59
